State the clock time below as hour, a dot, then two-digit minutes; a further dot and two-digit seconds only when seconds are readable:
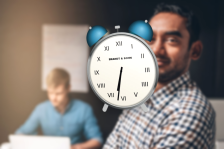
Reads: 6.32
